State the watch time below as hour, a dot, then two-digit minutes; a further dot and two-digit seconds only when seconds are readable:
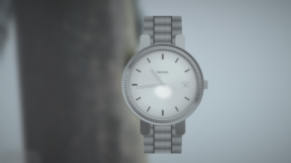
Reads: 10.44
